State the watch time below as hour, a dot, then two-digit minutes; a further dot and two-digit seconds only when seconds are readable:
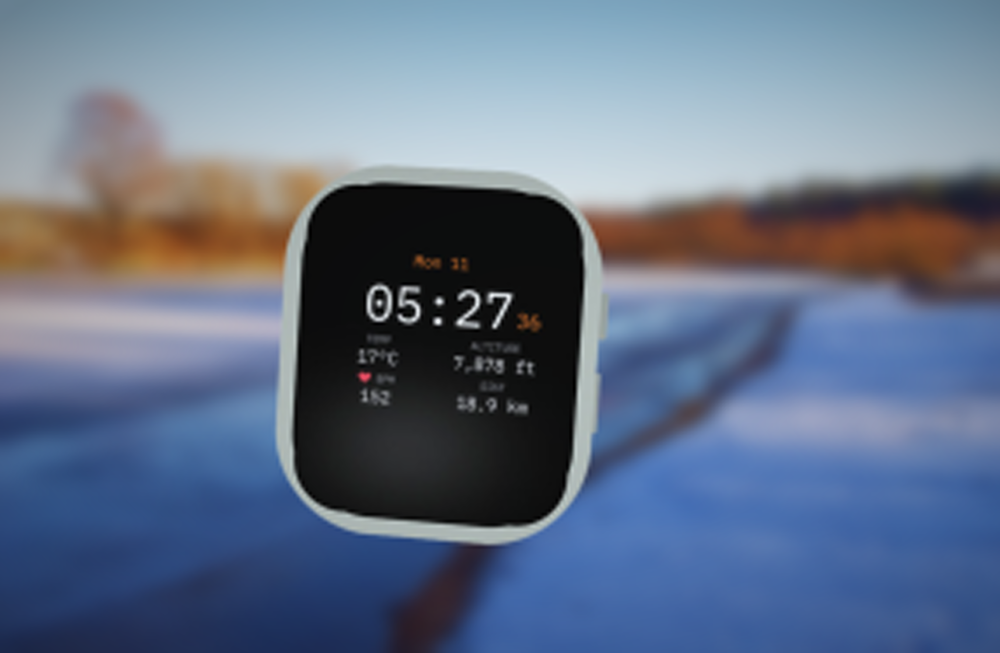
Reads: 5.27
